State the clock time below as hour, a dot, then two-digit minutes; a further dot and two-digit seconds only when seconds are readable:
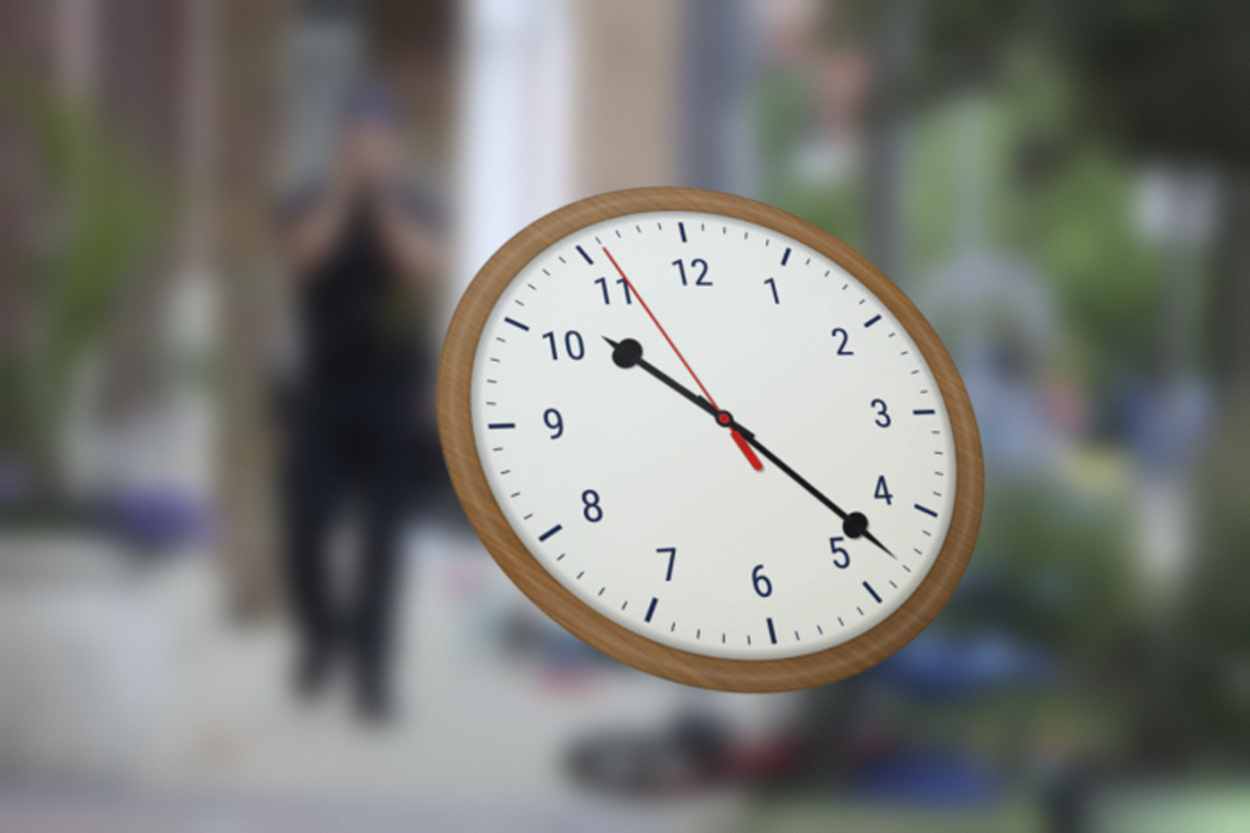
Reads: 10.22.56
